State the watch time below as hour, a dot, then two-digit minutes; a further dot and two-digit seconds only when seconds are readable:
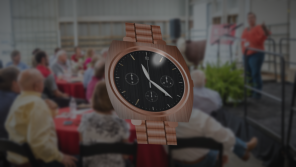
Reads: 11.22
